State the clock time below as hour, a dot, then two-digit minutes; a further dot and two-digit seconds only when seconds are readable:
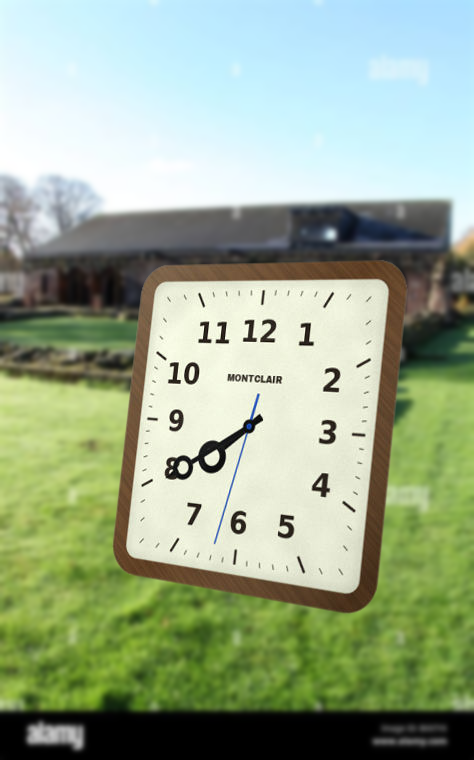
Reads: 7.39.32
